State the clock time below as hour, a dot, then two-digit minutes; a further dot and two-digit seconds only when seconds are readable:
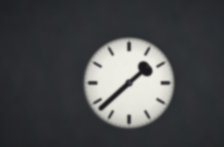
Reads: 1.38
